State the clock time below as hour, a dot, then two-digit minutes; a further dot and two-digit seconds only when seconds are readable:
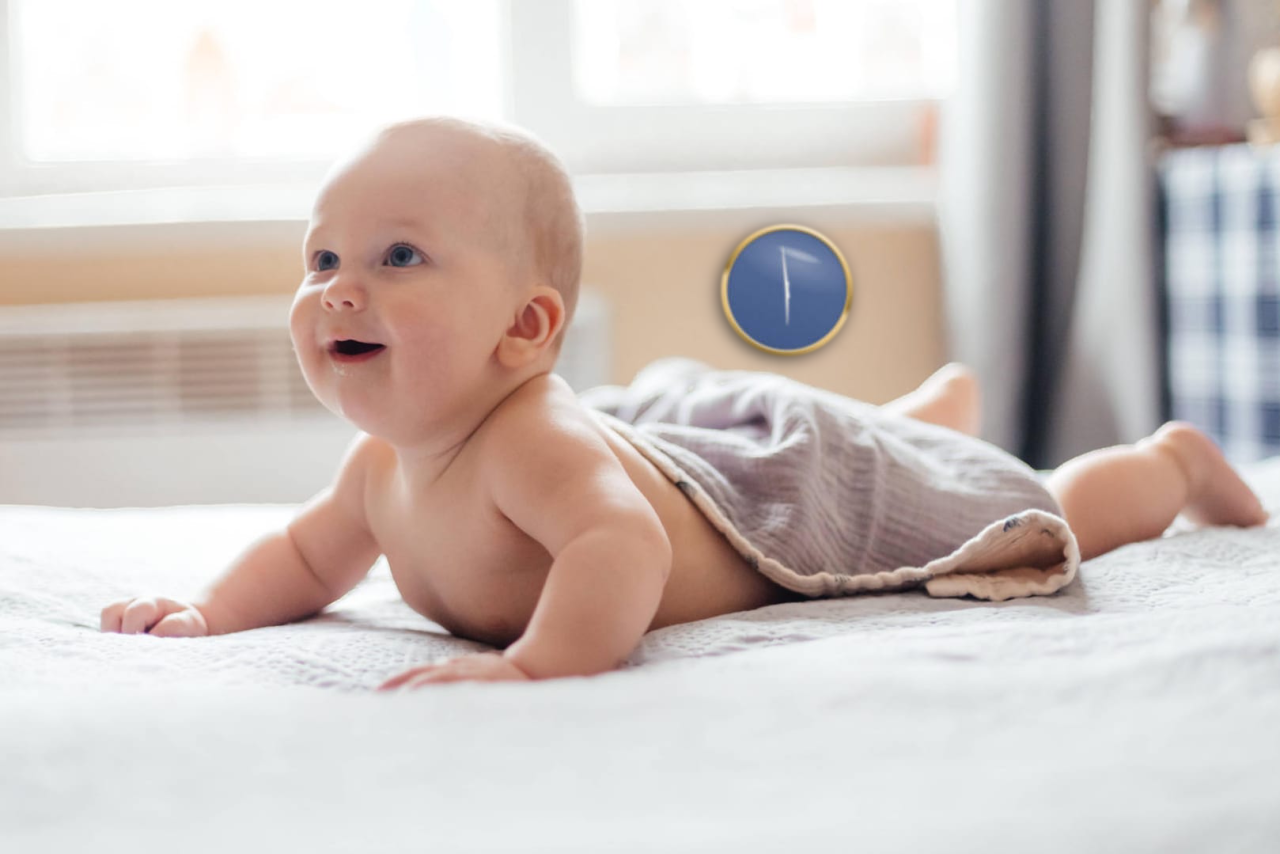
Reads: 5.59
